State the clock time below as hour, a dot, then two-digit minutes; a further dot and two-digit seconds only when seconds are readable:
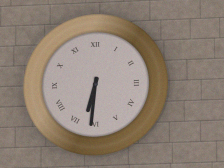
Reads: 6.31
